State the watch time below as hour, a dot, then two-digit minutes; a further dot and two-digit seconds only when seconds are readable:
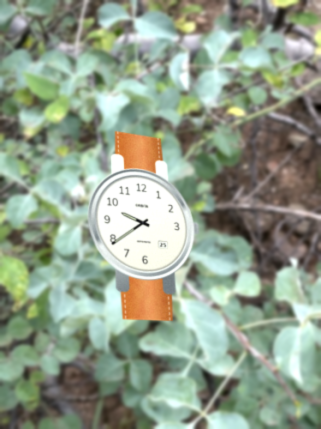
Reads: 9.39
